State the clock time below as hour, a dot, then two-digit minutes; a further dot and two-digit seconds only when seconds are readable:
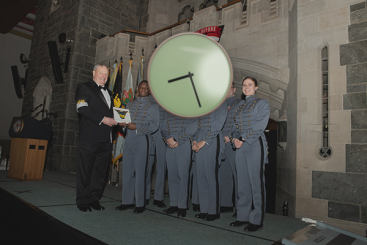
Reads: 8.27
